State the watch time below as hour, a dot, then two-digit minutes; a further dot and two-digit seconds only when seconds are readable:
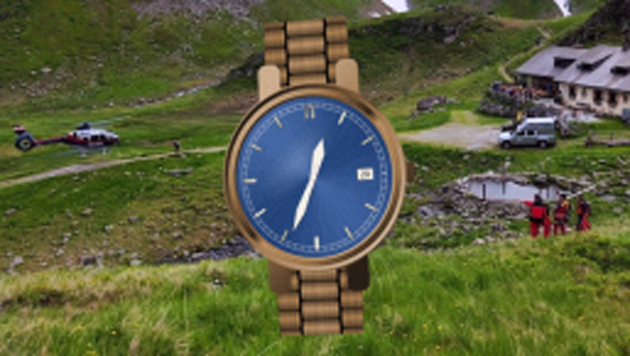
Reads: 12.34
